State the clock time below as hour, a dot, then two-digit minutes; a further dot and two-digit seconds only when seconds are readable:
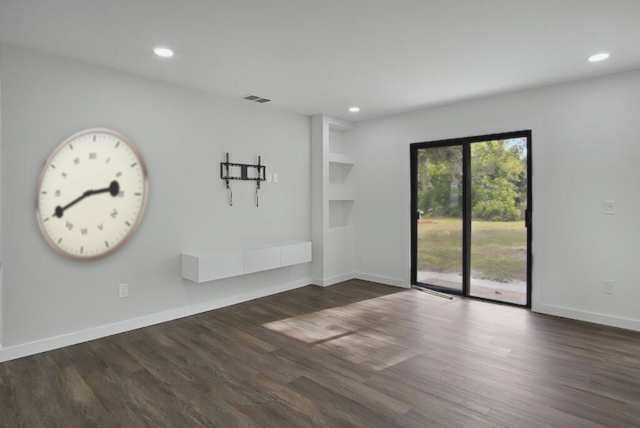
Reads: 2.40
